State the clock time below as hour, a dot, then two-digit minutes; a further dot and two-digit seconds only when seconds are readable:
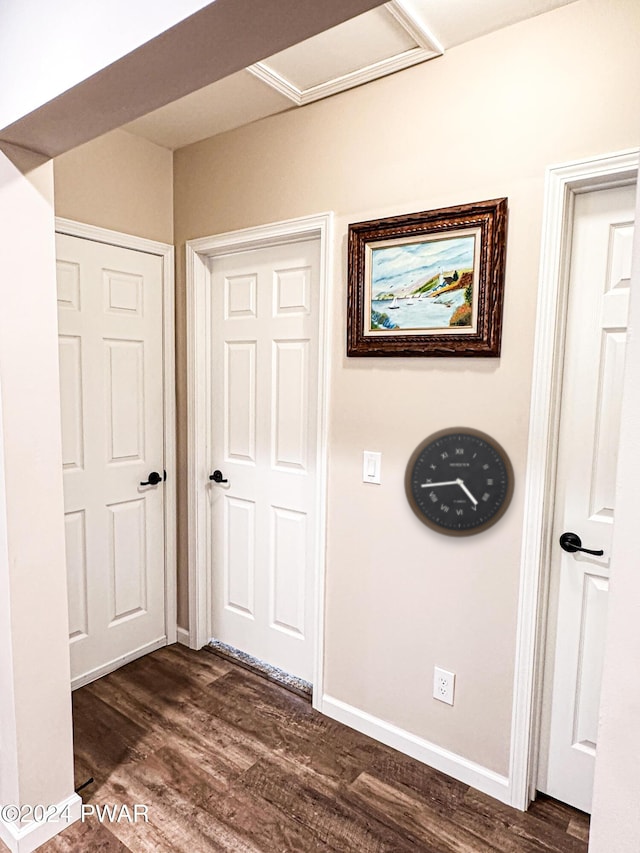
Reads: 4.44
